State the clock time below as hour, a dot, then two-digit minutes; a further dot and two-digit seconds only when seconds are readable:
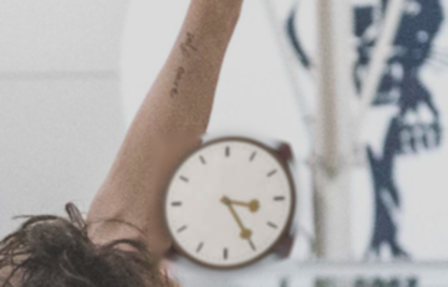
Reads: 3.25
